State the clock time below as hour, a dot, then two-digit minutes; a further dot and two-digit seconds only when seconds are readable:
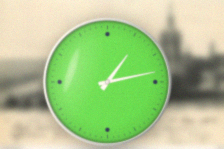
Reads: 1.13
